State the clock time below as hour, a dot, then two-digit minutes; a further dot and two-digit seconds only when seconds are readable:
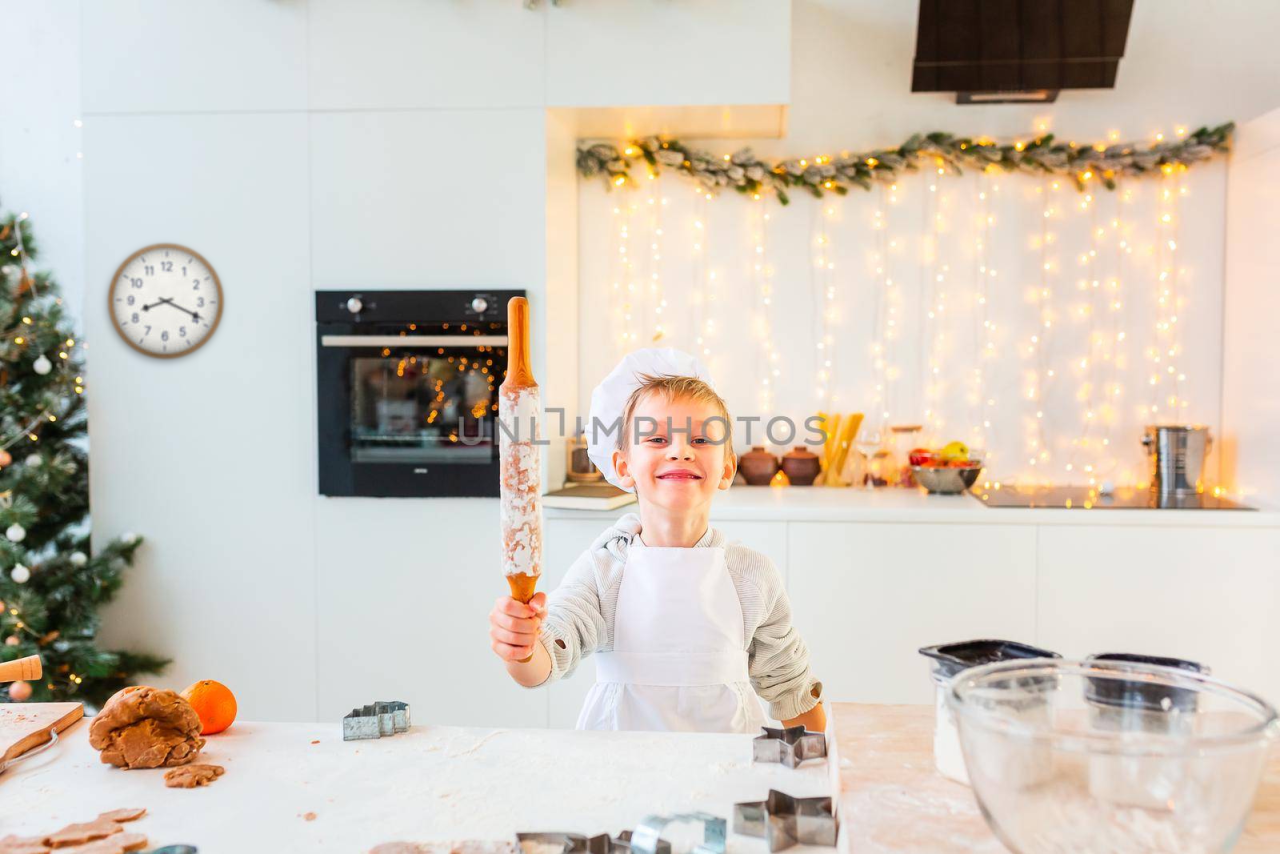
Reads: 8.19
